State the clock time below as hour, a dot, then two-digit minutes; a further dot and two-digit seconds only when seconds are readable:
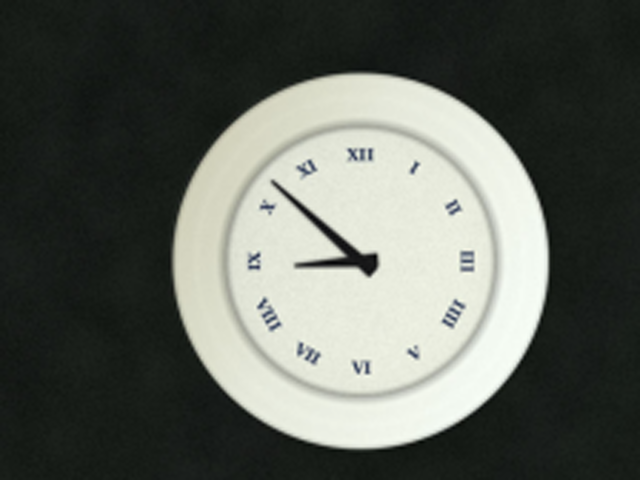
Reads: 8.52
